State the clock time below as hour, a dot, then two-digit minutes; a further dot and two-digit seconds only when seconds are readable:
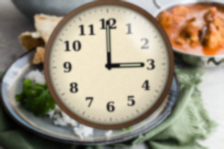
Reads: 3.00
